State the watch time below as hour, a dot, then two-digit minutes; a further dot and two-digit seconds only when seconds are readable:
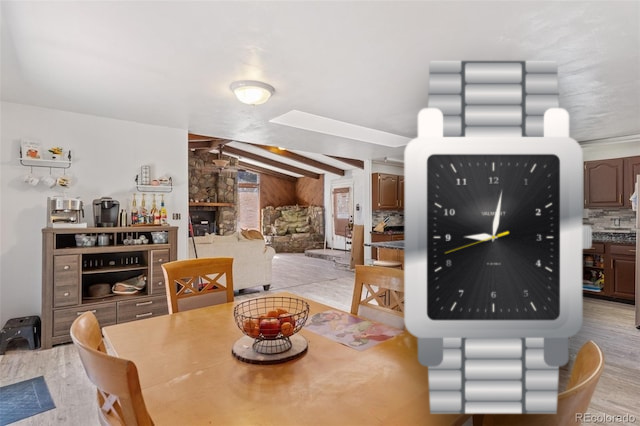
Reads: 9.01.42
